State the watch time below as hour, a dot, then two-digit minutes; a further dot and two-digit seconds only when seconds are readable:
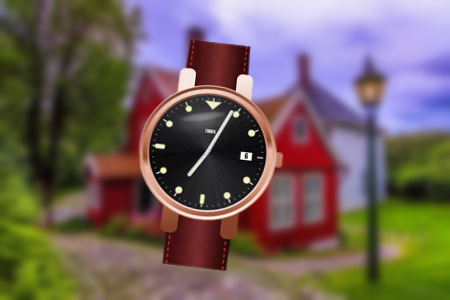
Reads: 7.04
